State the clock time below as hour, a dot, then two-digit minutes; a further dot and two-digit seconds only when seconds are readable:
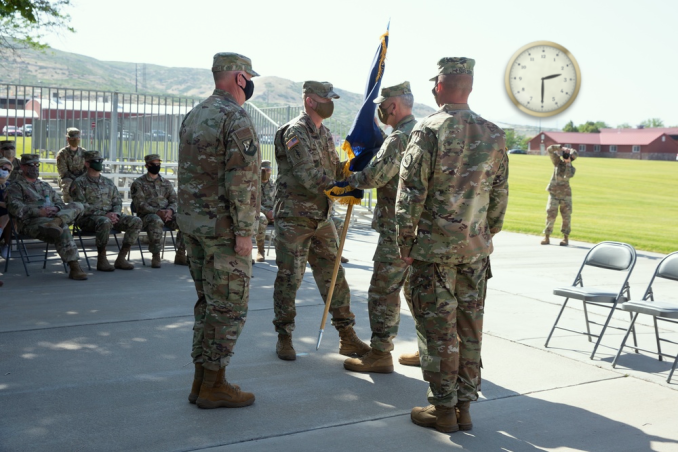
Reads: 2.30
